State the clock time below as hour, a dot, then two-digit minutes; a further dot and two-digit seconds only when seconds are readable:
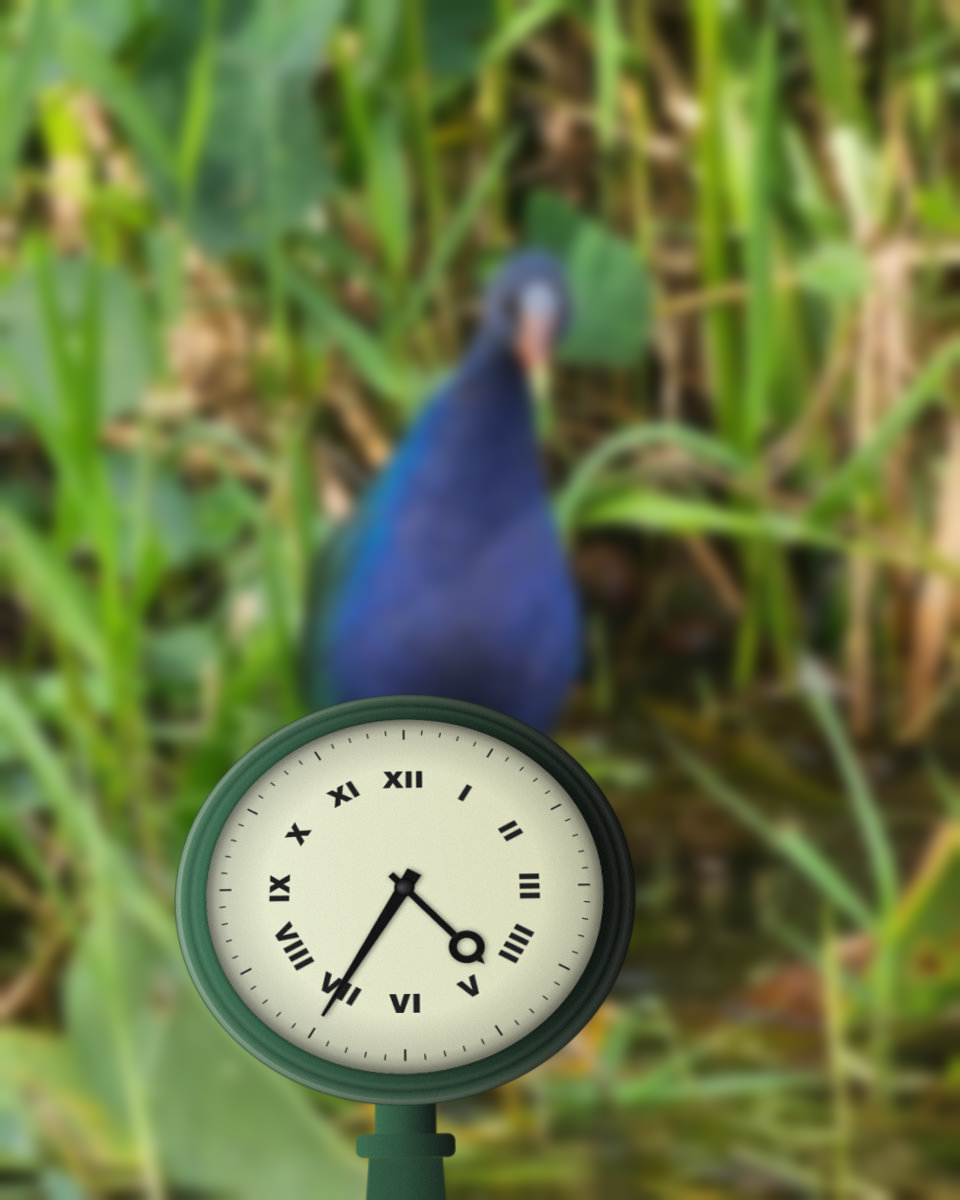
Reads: 4.35
